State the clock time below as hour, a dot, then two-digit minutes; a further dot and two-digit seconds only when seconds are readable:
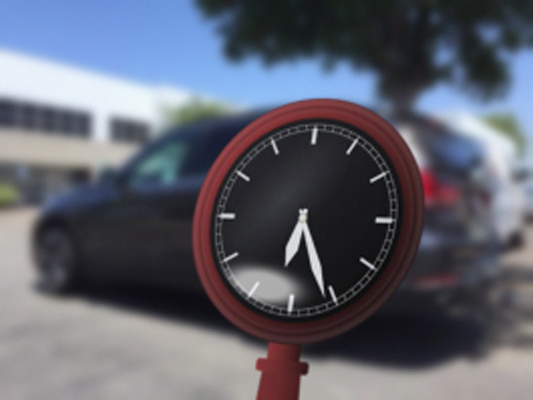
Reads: 6.26
